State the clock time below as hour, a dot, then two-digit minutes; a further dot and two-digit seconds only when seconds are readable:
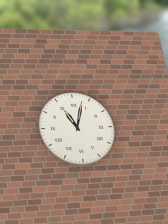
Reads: 11.03
